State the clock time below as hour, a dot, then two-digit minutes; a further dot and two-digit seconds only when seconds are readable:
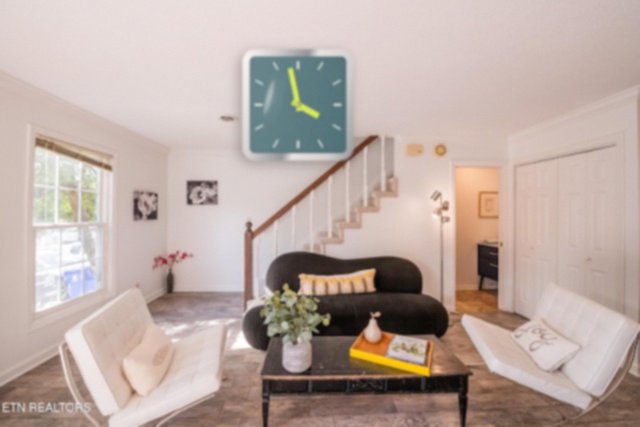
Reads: 3.58
